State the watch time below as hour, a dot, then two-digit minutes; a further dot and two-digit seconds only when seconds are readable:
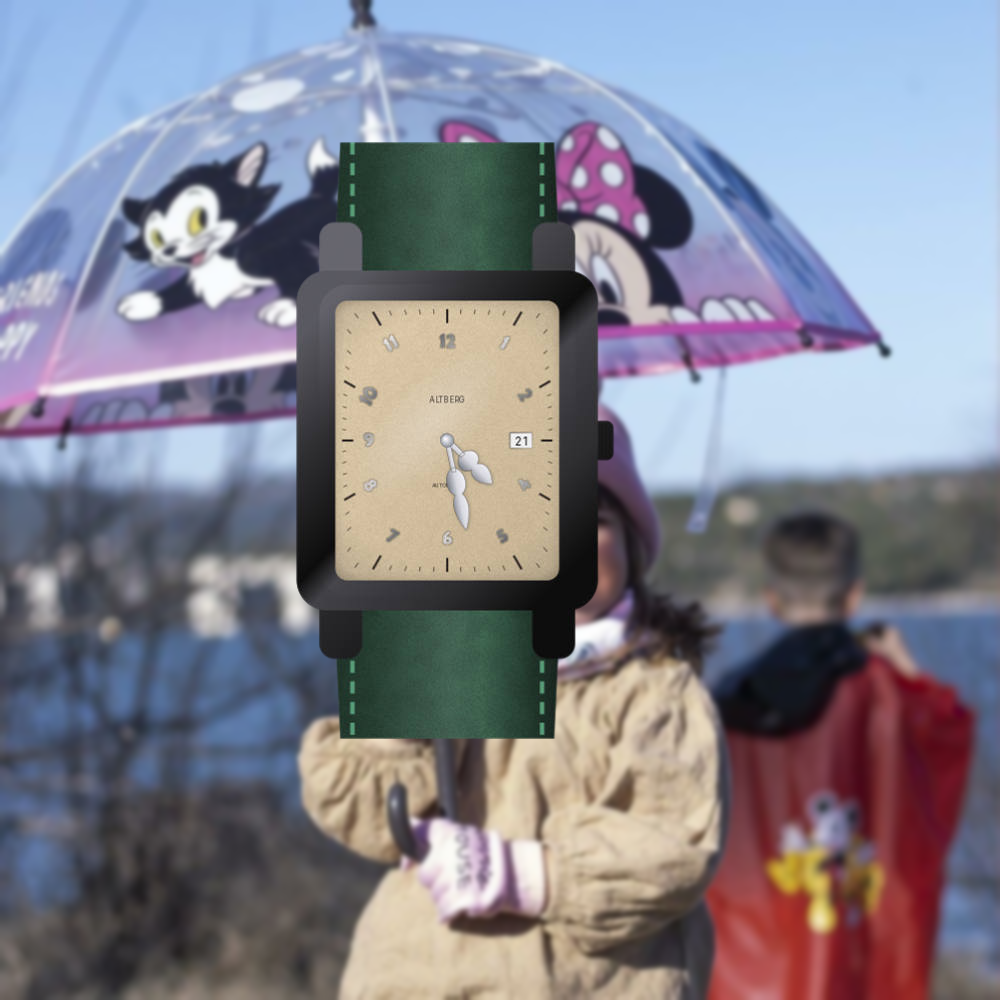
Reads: 4.28
